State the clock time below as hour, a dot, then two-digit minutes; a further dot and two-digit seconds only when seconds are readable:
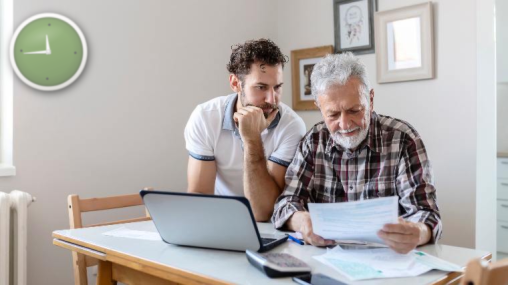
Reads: 11.44
